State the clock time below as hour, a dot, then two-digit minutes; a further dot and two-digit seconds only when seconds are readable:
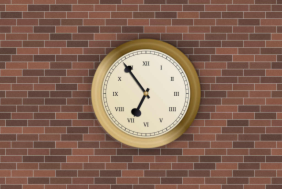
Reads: 6.54
